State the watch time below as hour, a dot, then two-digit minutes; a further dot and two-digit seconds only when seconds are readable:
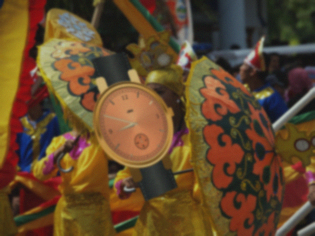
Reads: 8.50
